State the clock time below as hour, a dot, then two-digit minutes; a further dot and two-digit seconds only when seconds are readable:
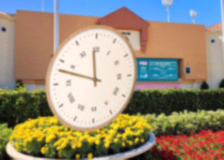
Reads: 11.48
